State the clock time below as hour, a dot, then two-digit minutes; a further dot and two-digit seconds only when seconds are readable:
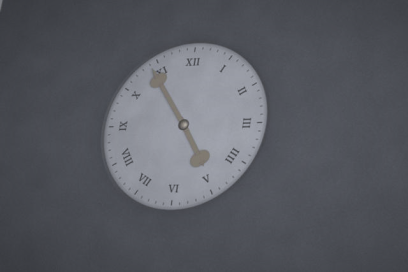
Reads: 4.54
